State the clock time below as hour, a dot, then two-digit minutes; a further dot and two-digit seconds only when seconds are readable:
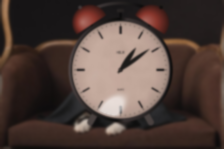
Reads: 1.09
